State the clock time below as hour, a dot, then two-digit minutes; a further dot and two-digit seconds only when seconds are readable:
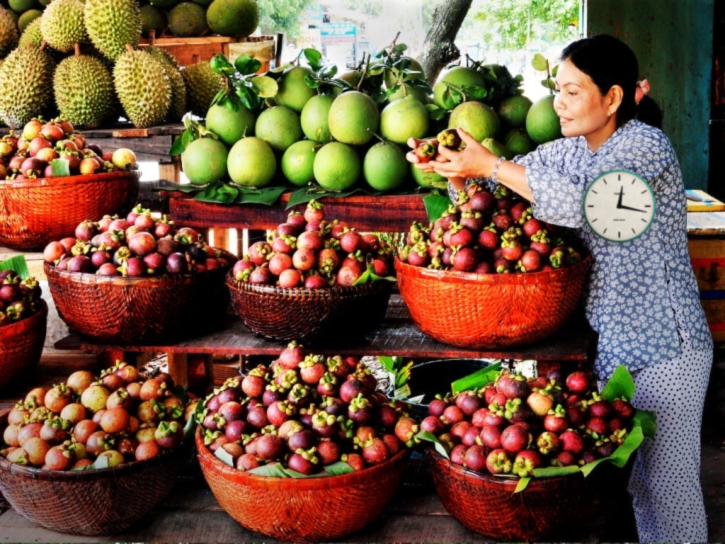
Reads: 12.17
